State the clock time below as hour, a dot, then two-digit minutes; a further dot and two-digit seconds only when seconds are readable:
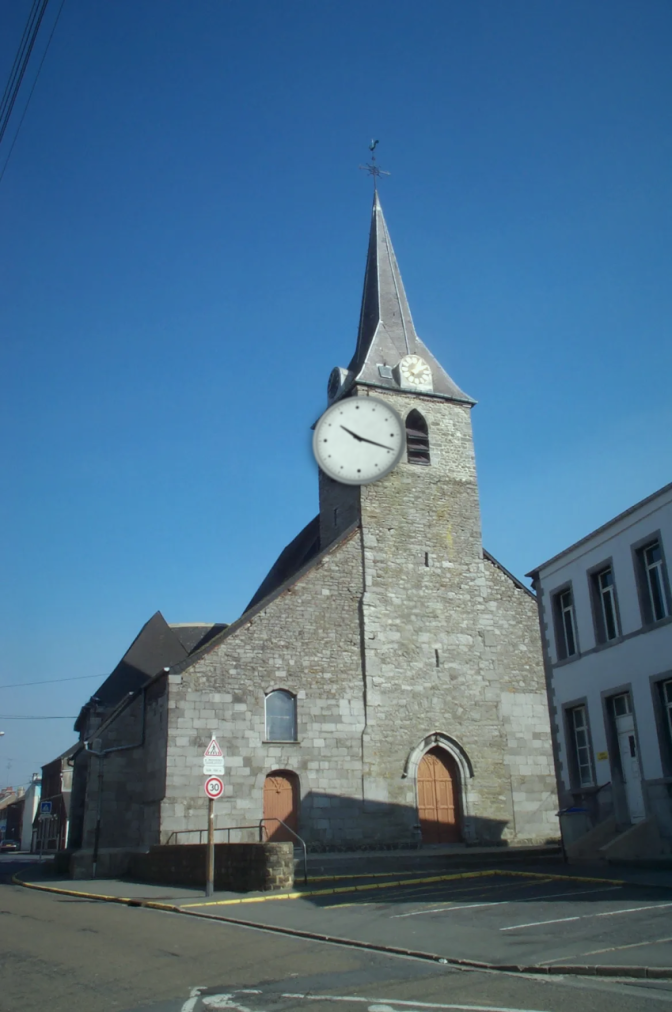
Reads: 10.19
